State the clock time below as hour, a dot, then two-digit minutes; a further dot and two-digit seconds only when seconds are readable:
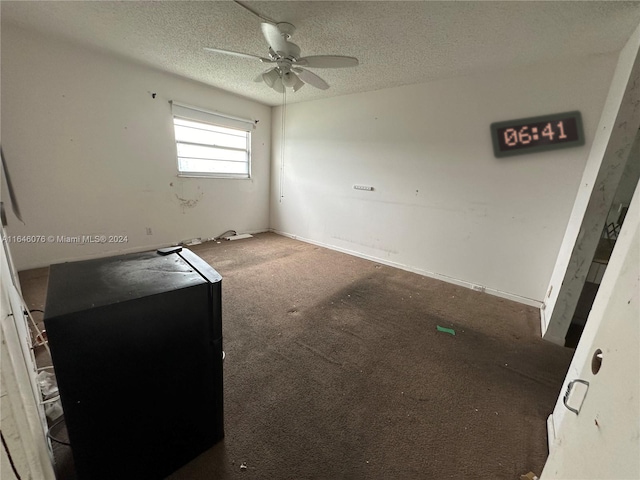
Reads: 6.41
